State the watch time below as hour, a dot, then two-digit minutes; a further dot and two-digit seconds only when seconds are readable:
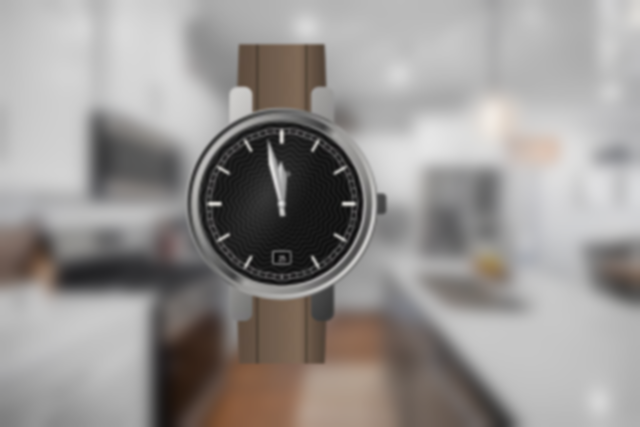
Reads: 11.58
